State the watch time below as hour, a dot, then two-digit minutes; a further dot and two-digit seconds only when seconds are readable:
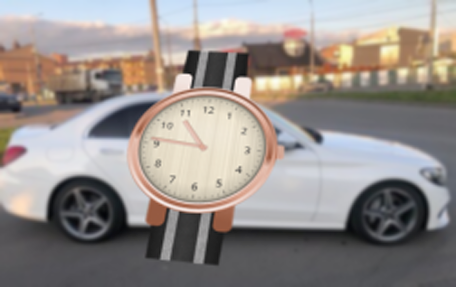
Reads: 10.46
